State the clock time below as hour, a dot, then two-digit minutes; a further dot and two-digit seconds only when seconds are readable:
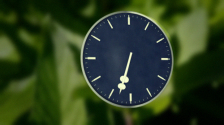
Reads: 6.33
